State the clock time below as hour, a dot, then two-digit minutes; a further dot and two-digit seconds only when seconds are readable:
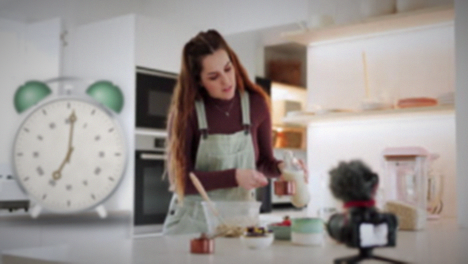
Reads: 7.01
